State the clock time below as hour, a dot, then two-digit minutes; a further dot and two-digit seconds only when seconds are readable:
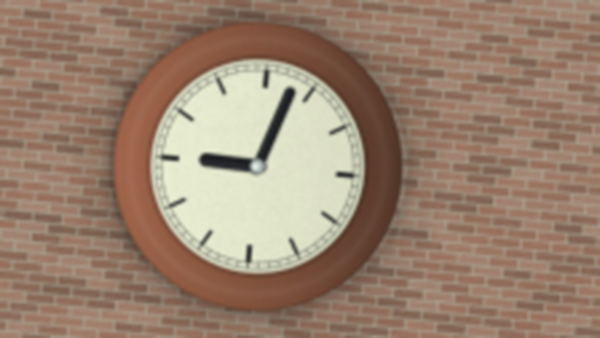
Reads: 9.03
